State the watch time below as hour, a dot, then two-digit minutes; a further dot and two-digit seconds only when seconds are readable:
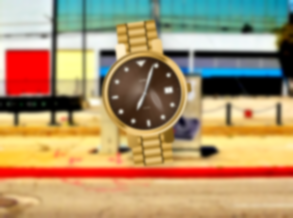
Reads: 7.04
